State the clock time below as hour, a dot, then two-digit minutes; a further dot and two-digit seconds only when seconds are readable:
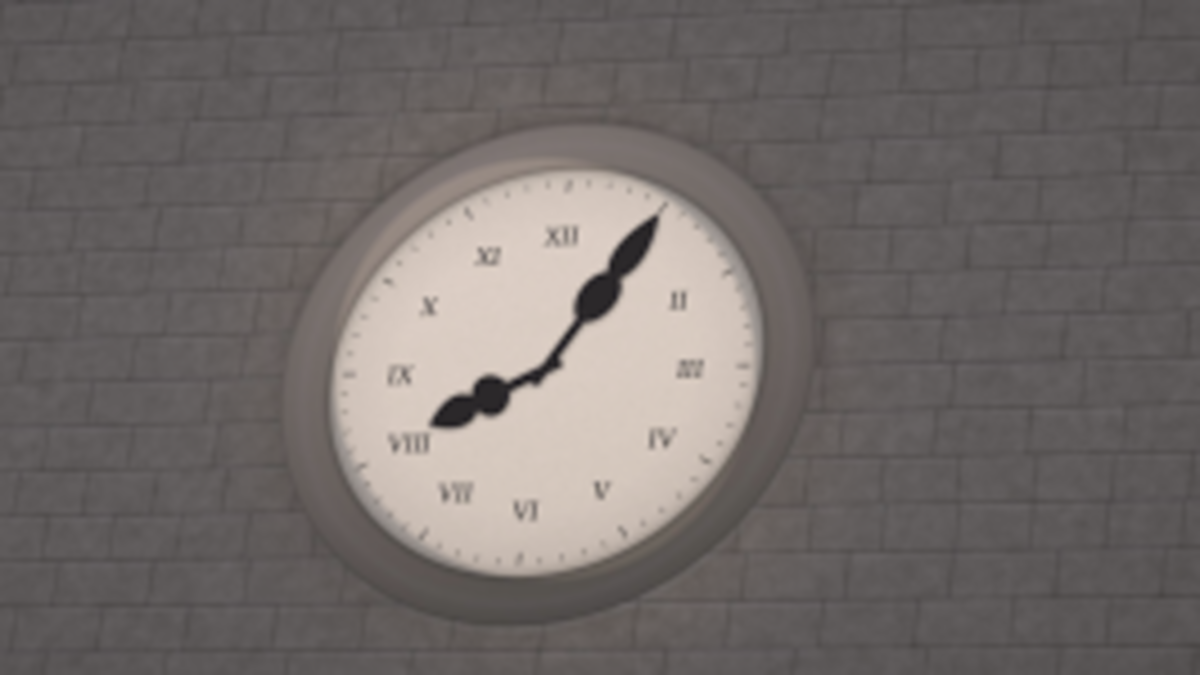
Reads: 8.05
